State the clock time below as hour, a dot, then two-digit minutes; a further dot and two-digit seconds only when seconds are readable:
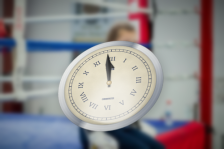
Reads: 11.59
